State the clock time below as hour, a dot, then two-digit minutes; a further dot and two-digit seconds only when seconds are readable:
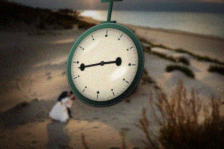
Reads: 2.43
